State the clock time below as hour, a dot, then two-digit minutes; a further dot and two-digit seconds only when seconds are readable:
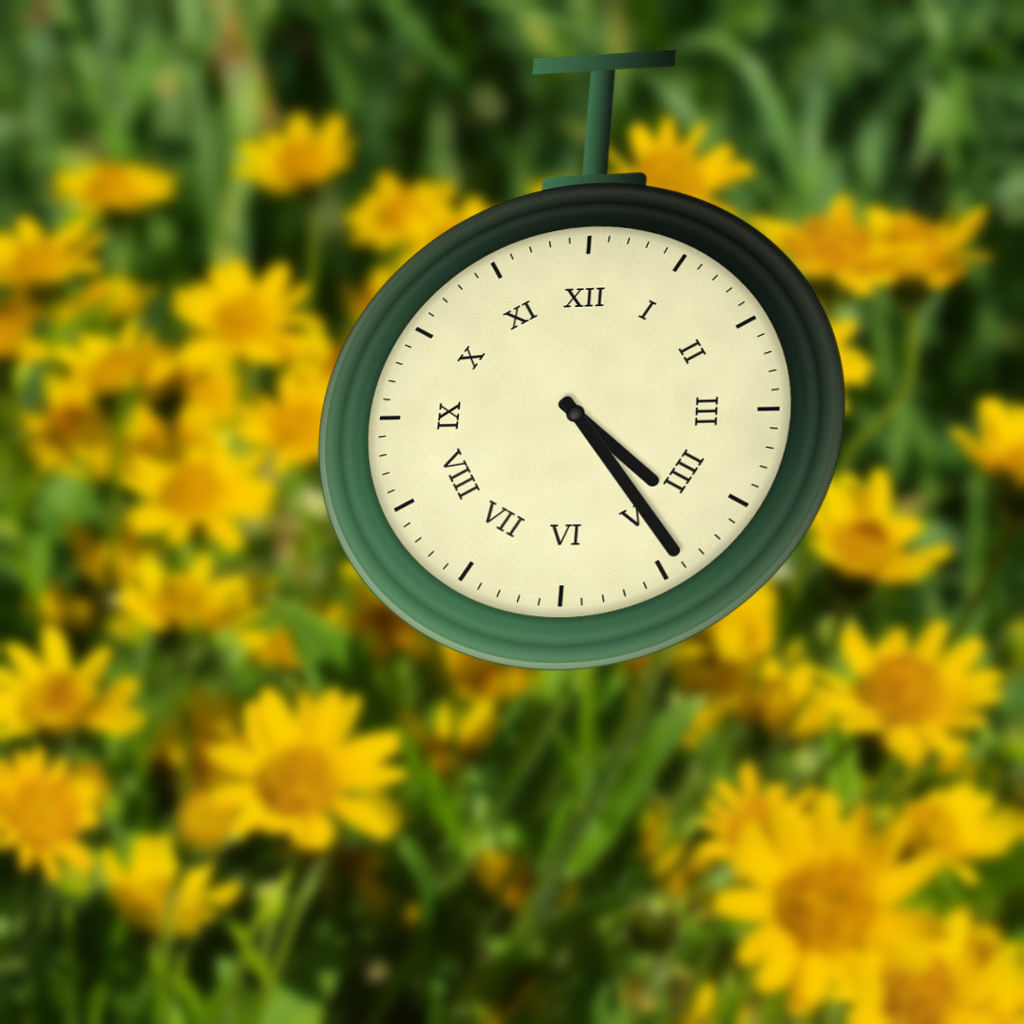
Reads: 4.24
